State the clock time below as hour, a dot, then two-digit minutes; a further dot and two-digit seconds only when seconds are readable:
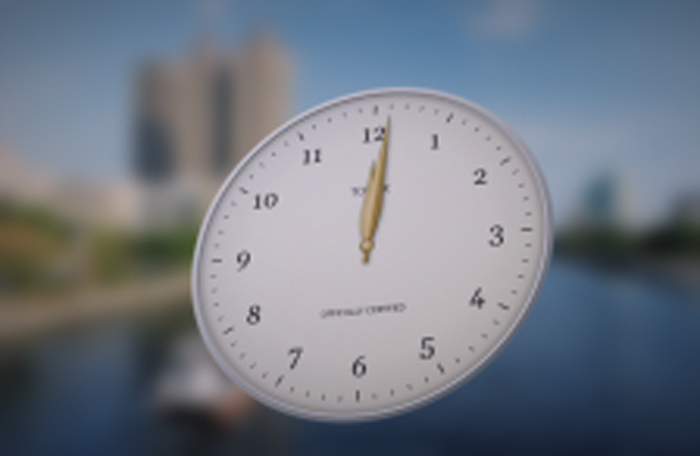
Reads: 12.01
